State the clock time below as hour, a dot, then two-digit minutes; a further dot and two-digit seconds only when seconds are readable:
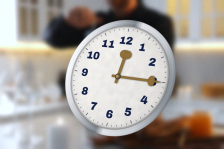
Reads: 12.15
